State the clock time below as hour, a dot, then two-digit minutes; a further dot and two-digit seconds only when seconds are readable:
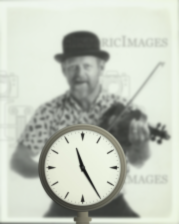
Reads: 11.25
